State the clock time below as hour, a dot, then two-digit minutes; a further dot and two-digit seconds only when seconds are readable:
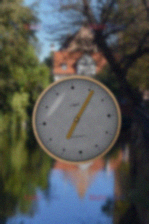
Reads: 7.06
